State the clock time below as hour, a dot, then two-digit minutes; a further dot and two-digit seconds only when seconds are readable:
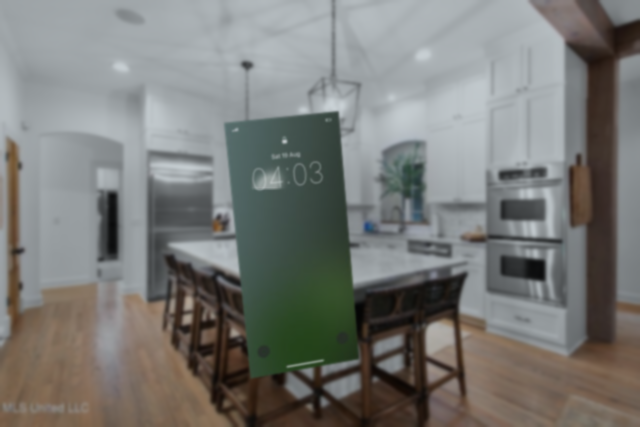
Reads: 4.03
